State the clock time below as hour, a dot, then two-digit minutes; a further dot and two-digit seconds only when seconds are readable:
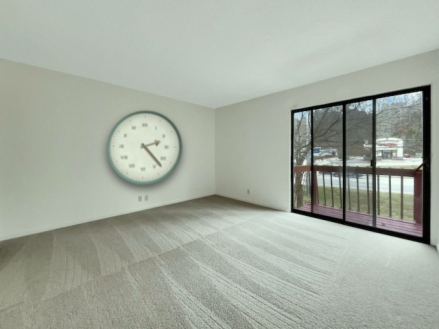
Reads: 2.23
